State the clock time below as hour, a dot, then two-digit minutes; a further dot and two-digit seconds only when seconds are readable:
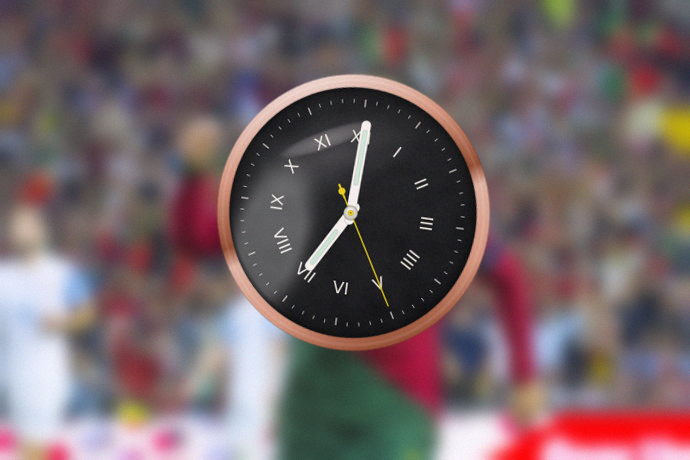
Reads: 7.00.25
